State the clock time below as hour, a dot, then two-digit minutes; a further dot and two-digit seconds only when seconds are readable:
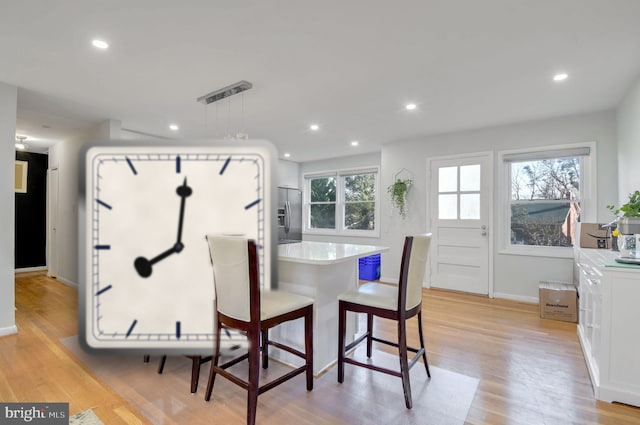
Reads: 8.01
